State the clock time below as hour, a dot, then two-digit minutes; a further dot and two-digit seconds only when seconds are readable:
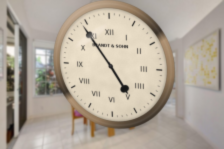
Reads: 4.54
